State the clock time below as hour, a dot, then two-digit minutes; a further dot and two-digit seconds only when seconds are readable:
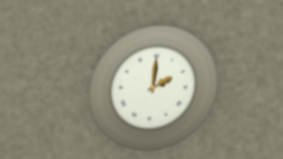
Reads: 2.00
